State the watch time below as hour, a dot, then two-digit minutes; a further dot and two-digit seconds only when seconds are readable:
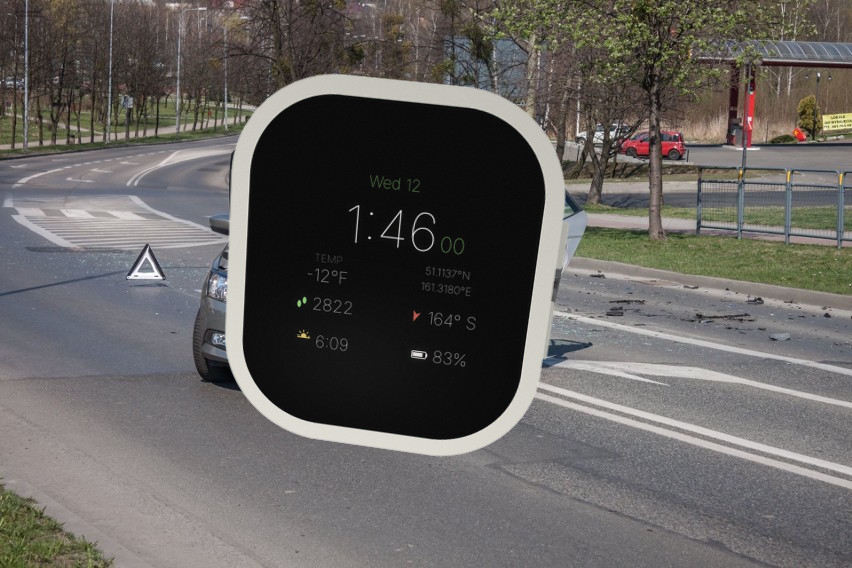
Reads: 1.46.00
